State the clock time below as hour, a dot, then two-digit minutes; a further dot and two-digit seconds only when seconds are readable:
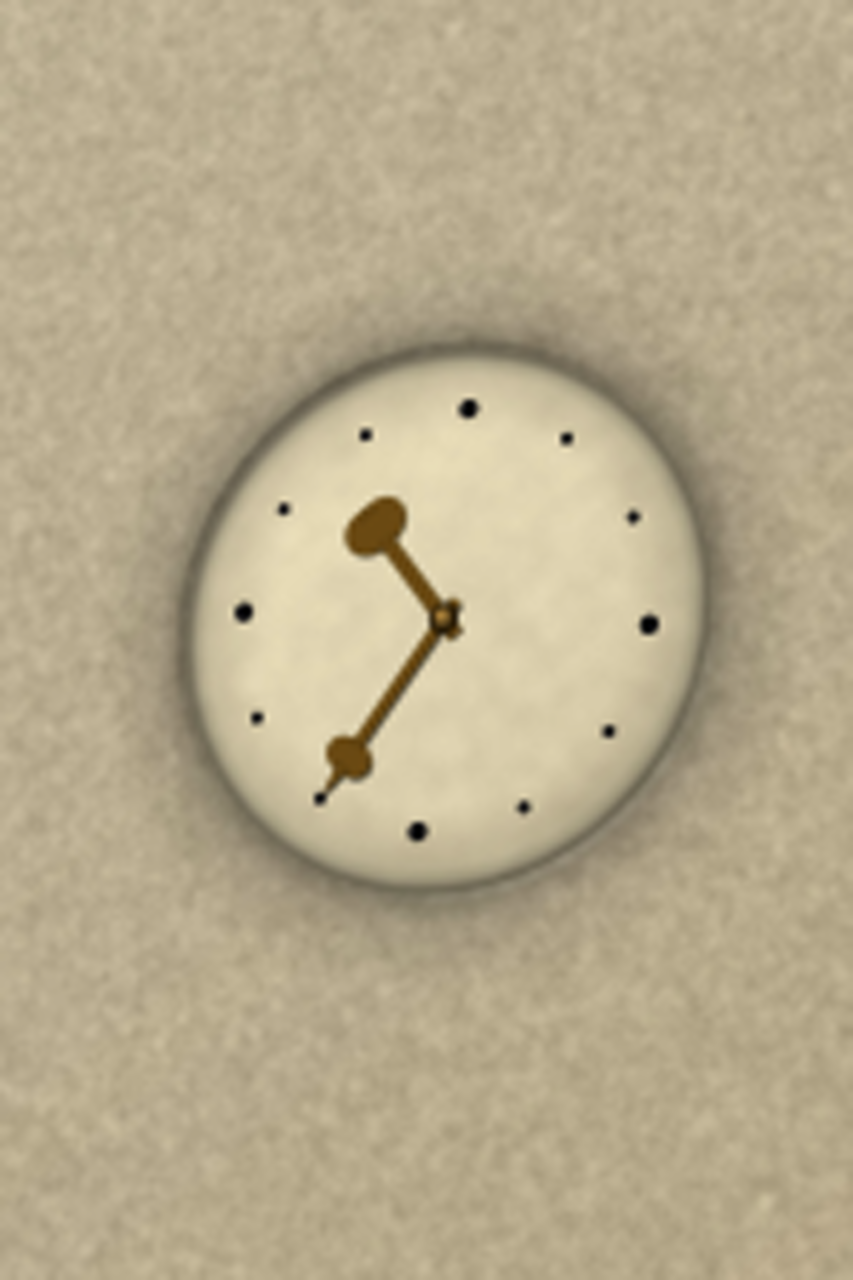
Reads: 10.35
